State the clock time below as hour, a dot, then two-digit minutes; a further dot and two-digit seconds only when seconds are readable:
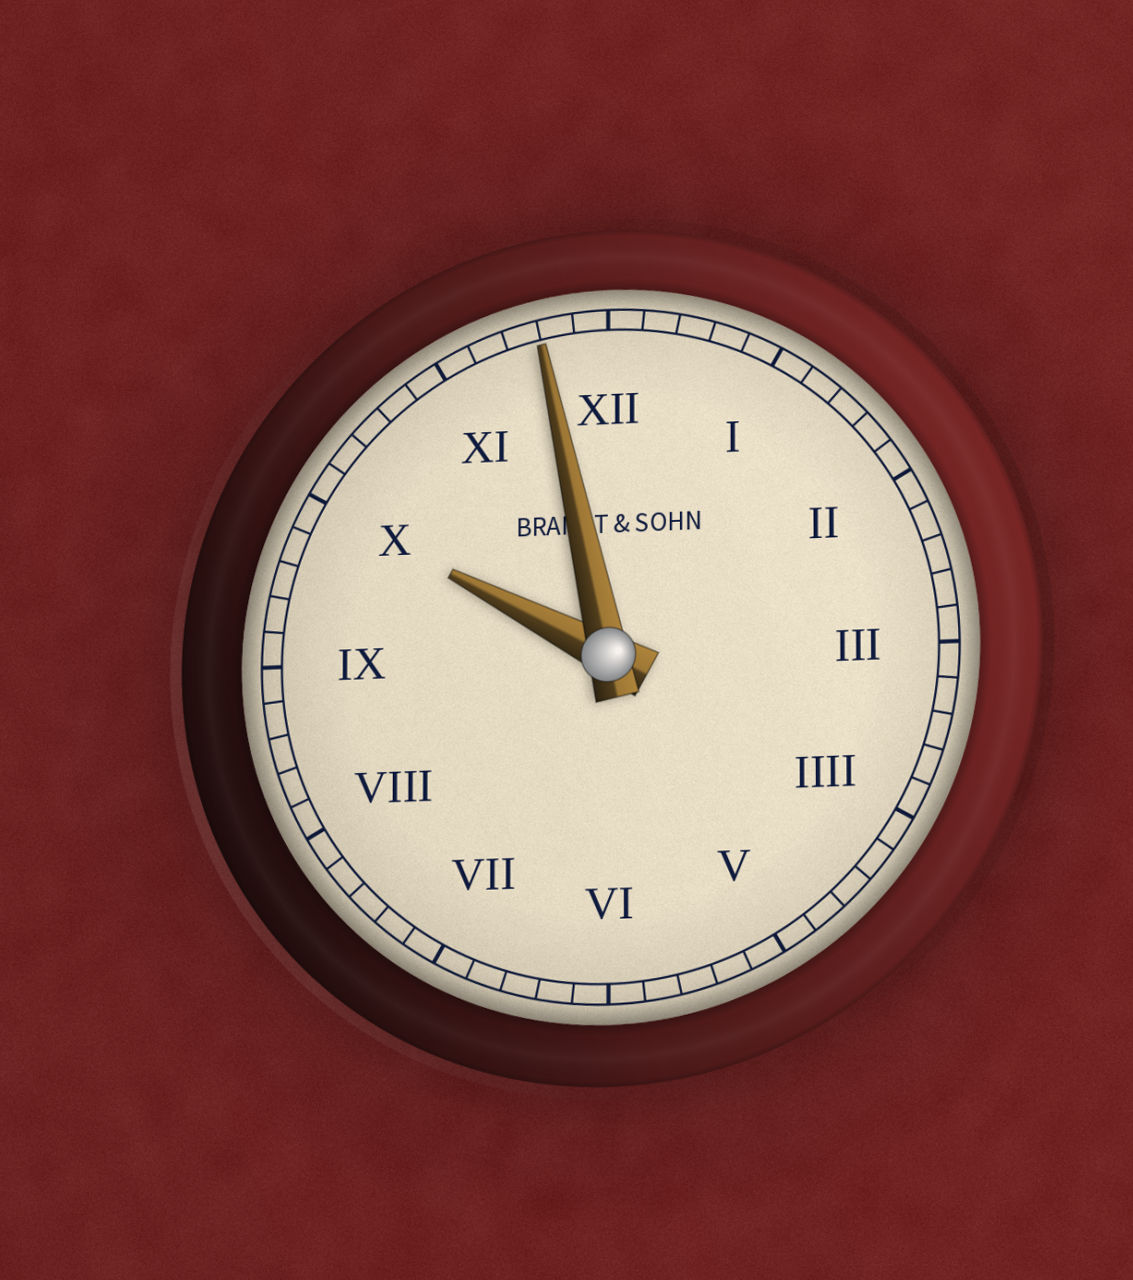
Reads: 9.58
